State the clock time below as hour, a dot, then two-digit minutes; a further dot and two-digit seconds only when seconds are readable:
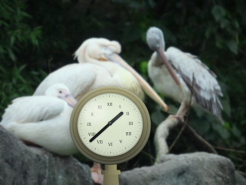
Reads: 1.38
